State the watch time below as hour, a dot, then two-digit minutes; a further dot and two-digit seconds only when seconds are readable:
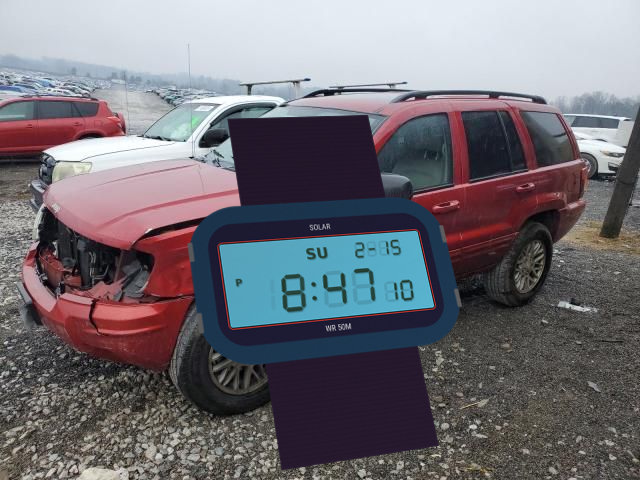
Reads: 8.47.10
